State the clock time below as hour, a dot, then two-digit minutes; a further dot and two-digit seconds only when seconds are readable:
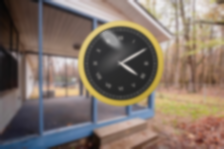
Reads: 4.10
